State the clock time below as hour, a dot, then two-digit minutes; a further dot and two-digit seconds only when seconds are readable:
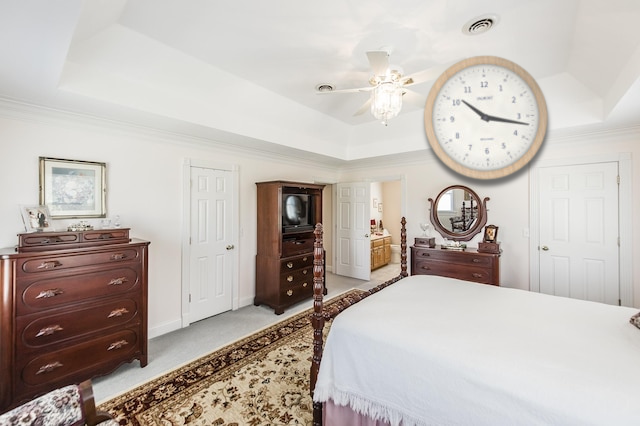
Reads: 10.17
